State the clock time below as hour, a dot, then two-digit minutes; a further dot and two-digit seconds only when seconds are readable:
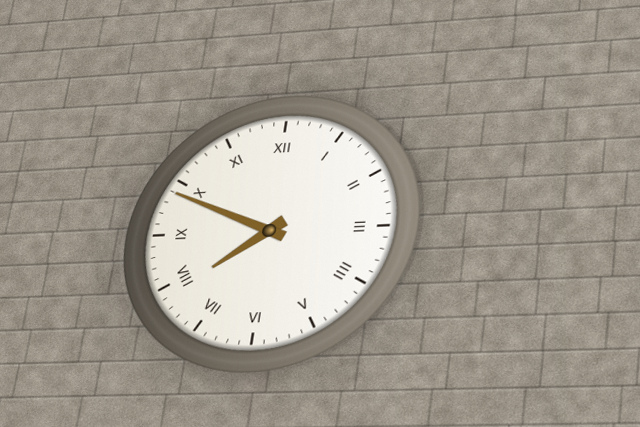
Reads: 7.49
